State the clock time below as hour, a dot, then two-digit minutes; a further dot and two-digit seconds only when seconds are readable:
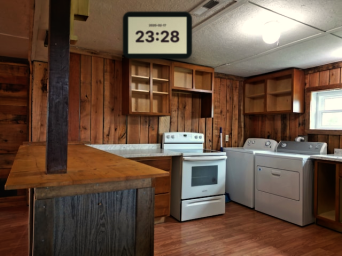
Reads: 23.28
